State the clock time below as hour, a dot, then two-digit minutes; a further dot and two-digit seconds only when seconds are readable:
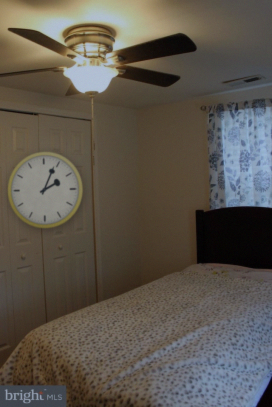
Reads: 2.04
